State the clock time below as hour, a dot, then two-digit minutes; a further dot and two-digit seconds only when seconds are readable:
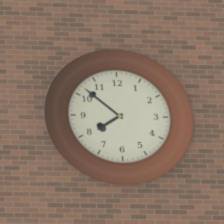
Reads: 7.52
